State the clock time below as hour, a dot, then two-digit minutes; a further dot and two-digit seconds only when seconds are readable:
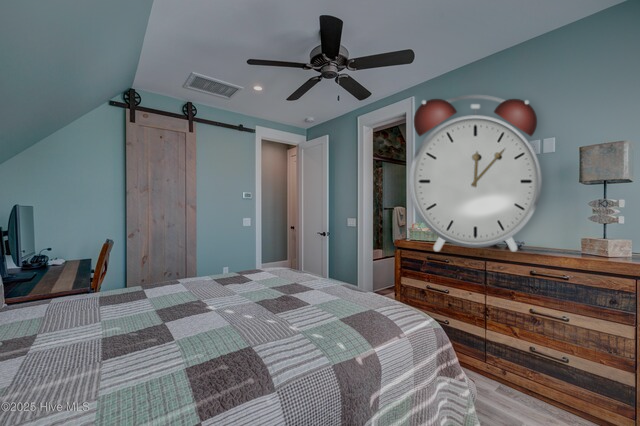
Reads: 12.07
